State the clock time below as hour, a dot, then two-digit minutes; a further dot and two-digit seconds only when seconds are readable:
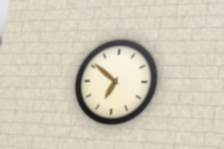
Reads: 6.51
